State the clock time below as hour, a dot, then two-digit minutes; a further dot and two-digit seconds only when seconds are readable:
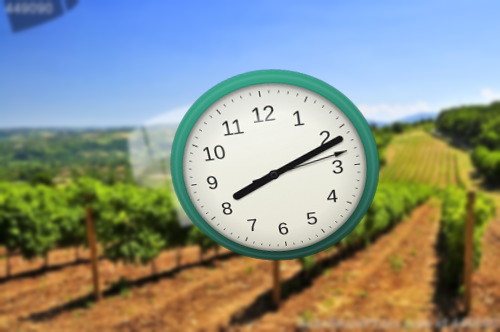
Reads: 8.11.13
